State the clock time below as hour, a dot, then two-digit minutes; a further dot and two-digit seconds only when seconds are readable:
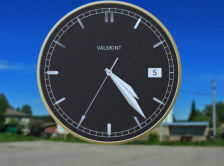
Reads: 4.23.35
